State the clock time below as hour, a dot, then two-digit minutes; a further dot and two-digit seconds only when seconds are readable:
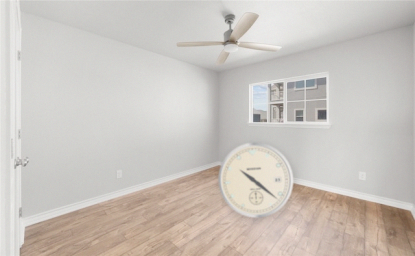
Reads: 10.22
